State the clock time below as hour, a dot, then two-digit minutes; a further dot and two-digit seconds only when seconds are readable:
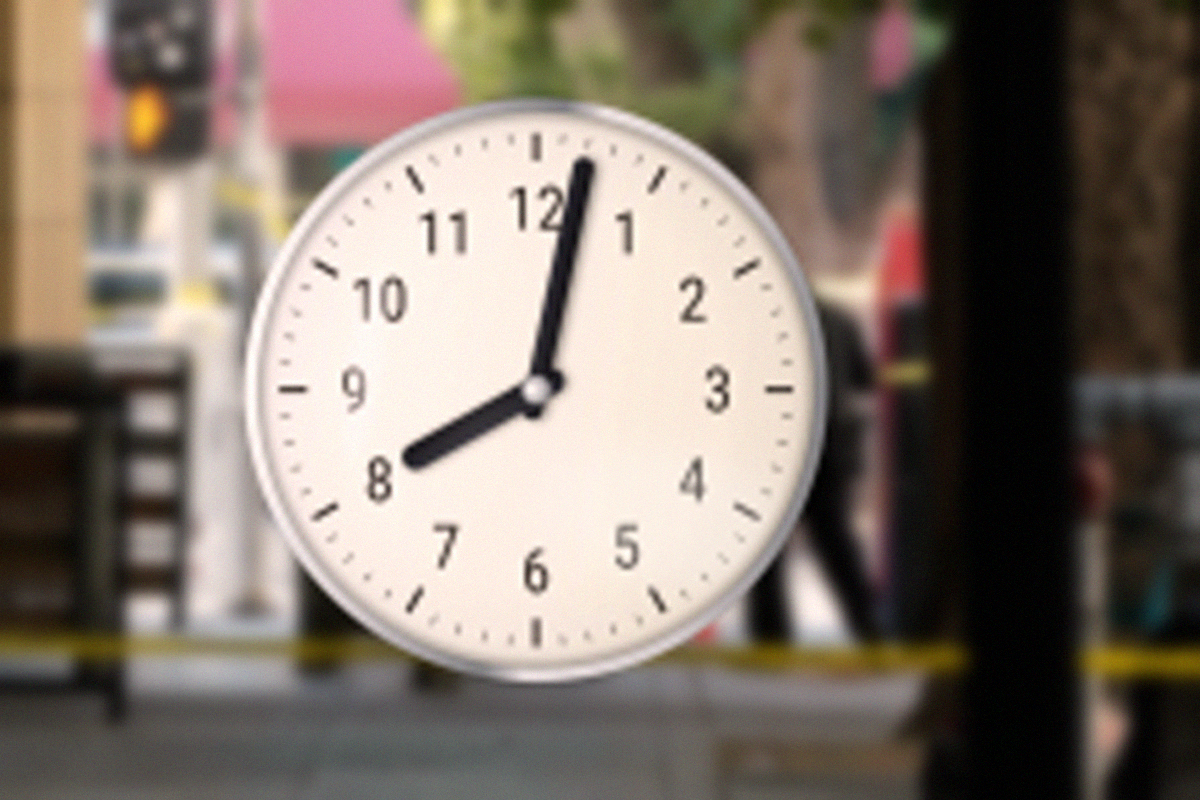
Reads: 8.02
